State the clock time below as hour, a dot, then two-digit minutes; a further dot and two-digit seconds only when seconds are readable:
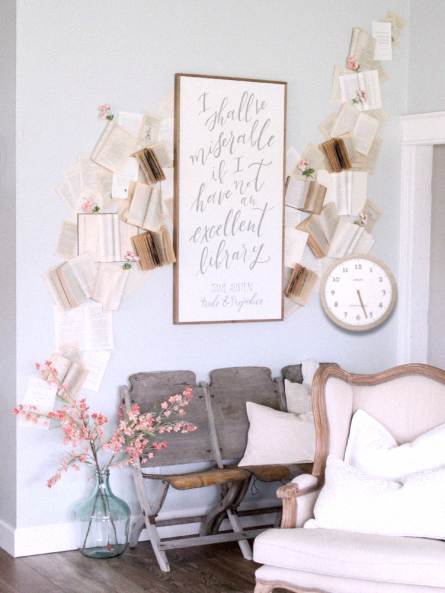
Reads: 5.27
